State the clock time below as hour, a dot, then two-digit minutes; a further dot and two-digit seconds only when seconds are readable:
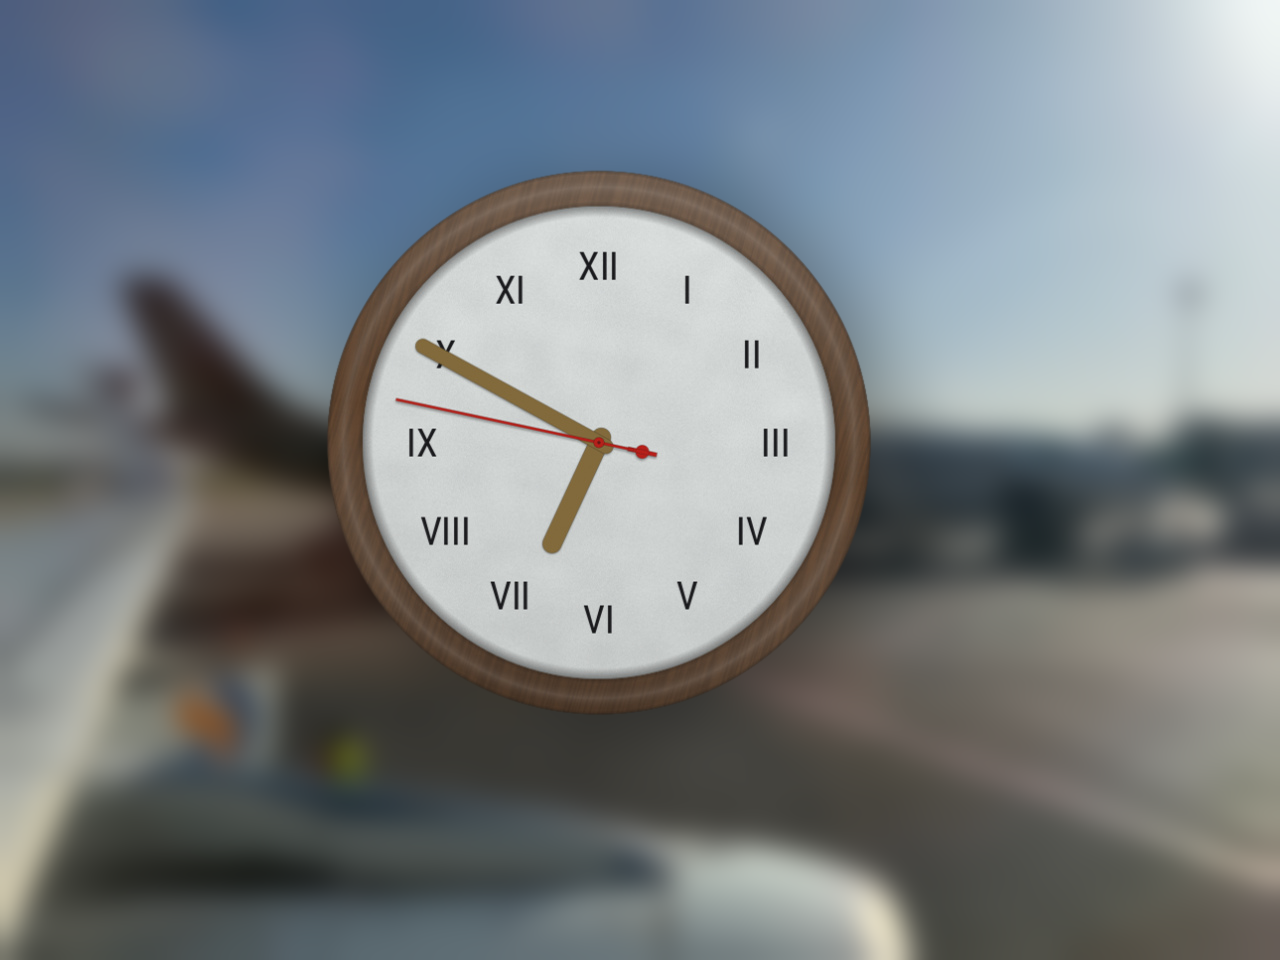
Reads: 6.49.47
